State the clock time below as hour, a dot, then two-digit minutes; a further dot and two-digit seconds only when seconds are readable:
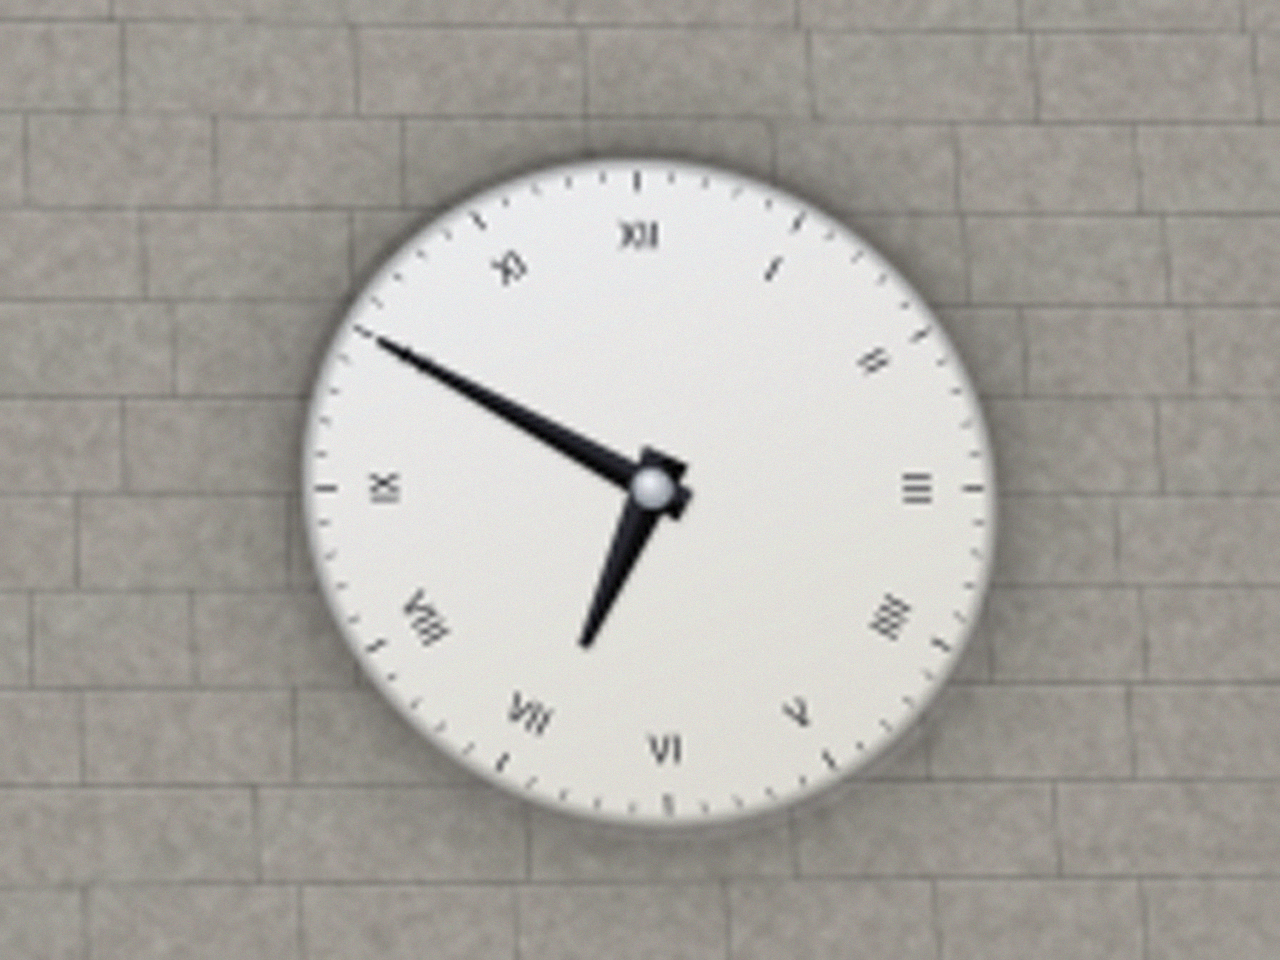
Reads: 6.50
